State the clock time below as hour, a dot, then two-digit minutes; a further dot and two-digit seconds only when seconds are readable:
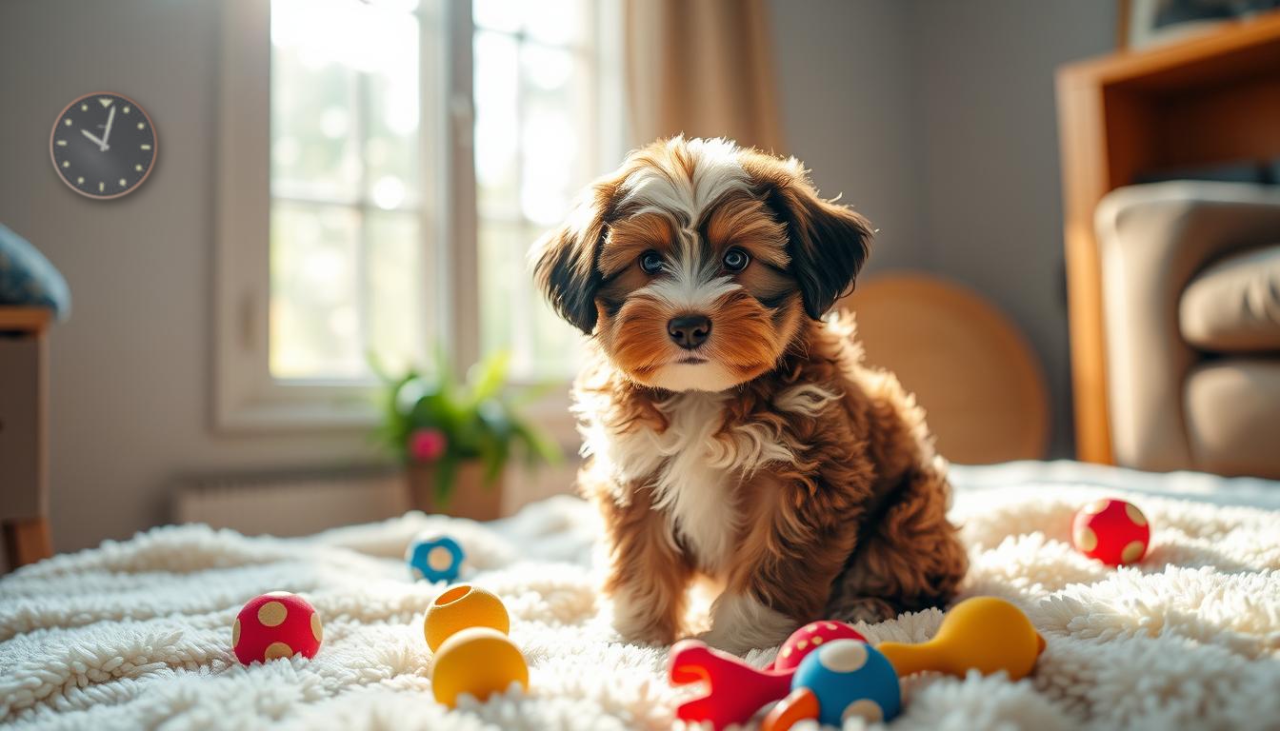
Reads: 10.02
